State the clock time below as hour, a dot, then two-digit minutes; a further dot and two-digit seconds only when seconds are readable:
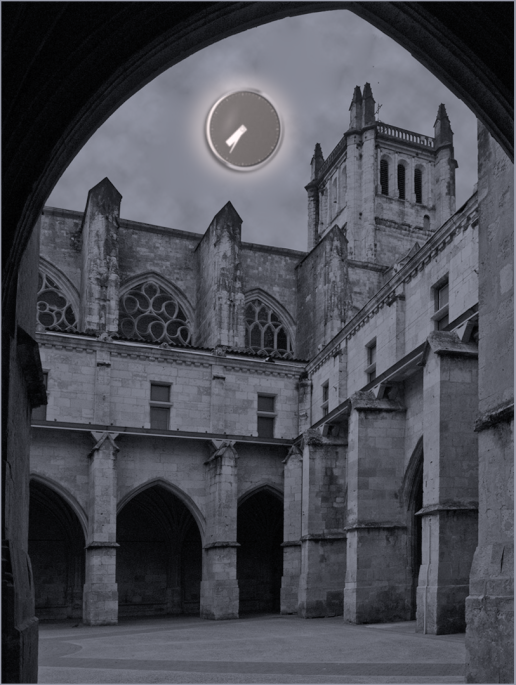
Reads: 7.35
